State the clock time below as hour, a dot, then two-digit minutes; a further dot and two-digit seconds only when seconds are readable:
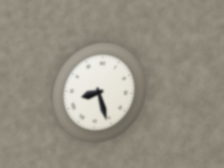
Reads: 8.26
